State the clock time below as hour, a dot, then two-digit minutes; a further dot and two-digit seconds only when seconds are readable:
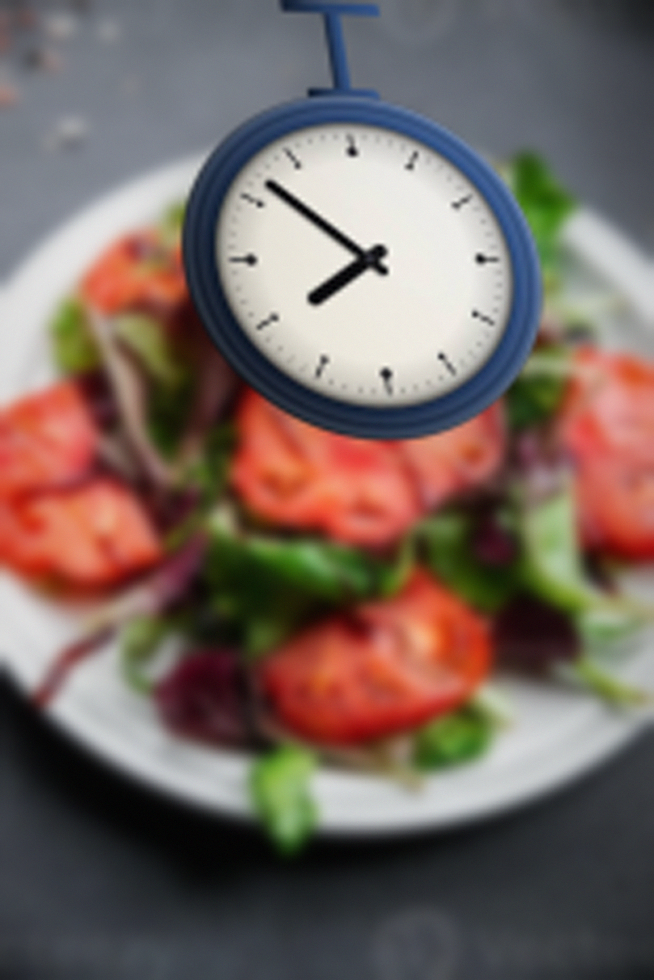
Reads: 7.52
